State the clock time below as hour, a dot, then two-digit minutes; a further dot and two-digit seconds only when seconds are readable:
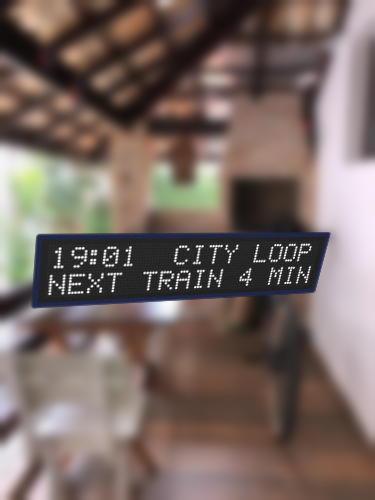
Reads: 19.01
